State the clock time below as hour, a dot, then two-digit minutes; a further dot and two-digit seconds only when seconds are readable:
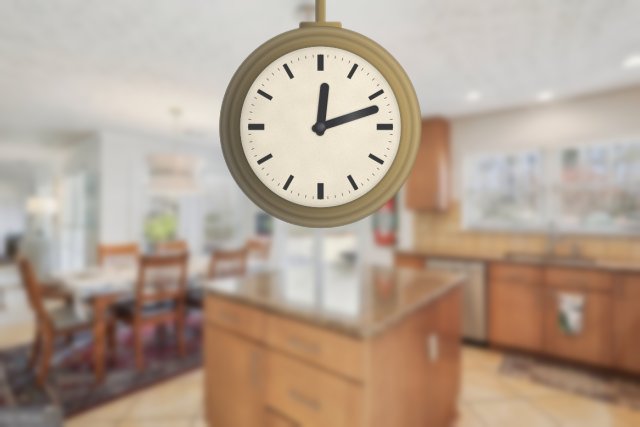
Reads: 12.12
